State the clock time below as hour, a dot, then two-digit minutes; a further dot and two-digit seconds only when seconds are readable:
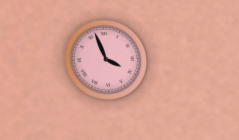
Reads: 3.57
